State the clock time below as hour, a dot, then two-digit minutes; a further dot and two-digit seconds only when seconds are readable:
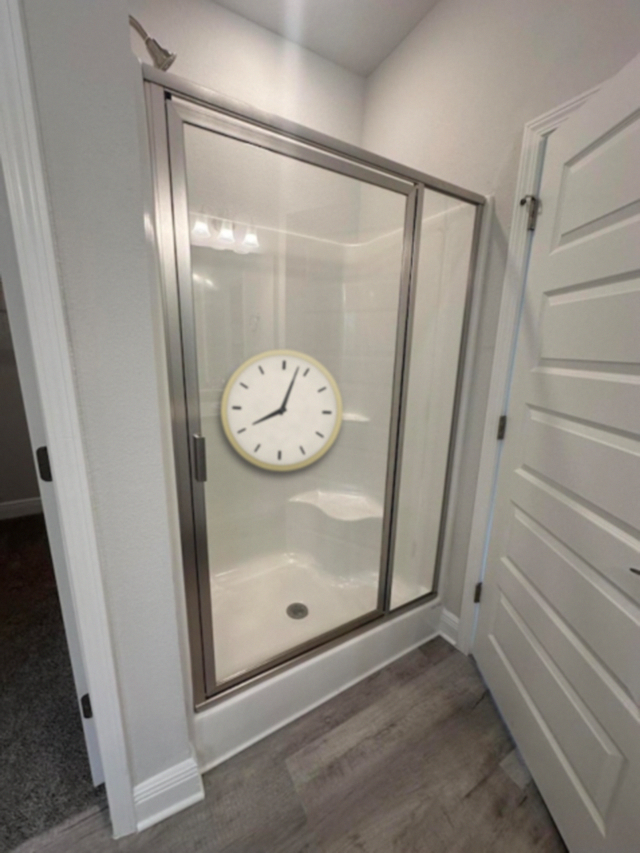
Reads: 8.03
